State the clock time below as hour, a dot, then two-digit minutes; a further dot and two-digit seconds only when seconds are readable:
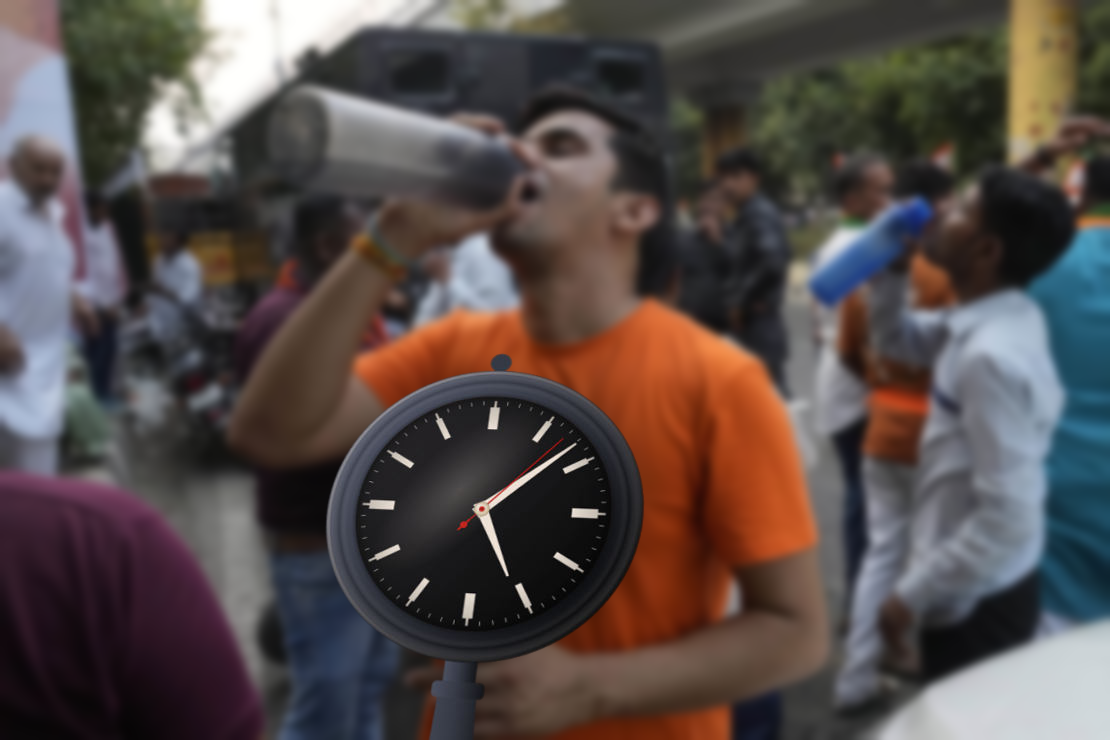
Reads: 5.08.07
